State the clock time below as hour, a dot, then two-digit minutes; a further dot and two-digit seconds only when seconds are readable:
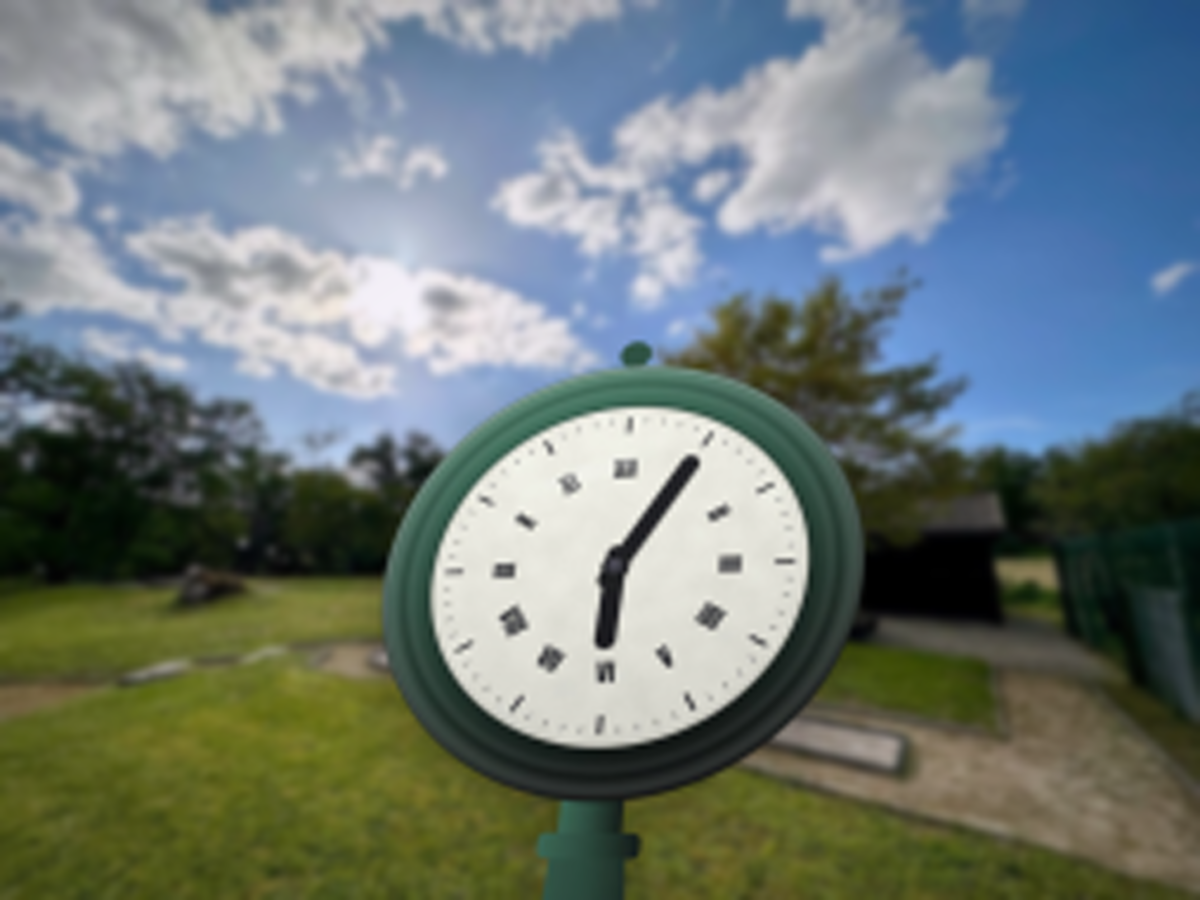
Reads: 6.05
